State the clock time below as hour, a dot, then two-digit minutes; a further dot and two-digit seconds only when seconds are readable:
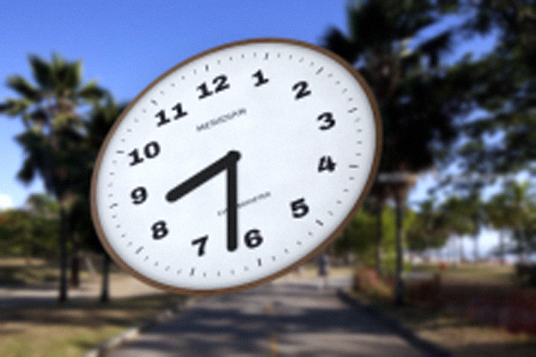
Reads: 8.32
